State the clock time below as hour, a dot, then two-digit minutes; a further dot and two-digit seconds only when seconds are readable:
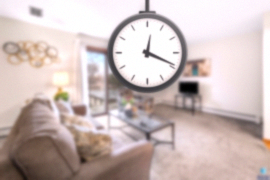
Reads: 12.19
